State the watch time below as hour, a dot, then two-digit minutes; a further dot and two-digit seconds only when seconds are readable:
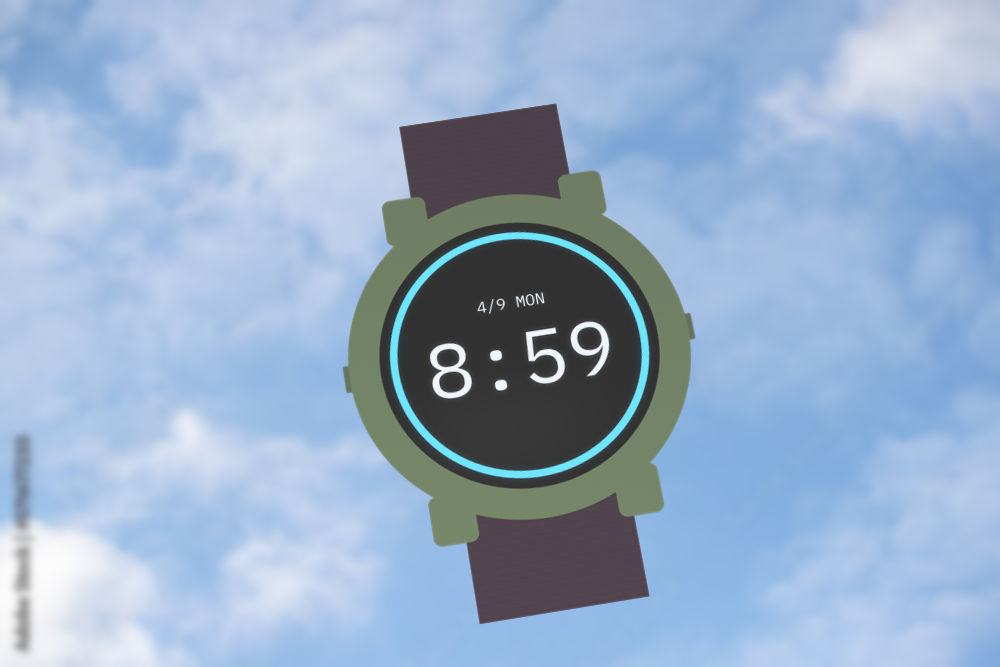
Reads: 8.59
